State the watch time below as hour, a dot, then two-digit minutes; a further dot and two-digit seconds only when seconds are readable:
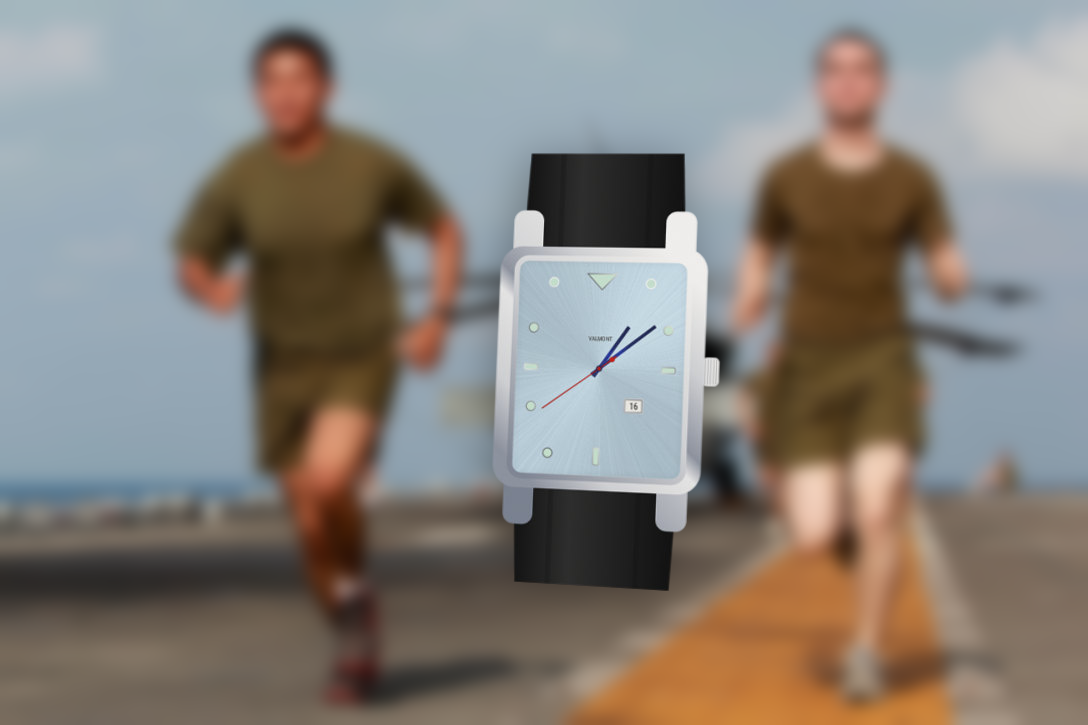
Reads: 1.08.39
